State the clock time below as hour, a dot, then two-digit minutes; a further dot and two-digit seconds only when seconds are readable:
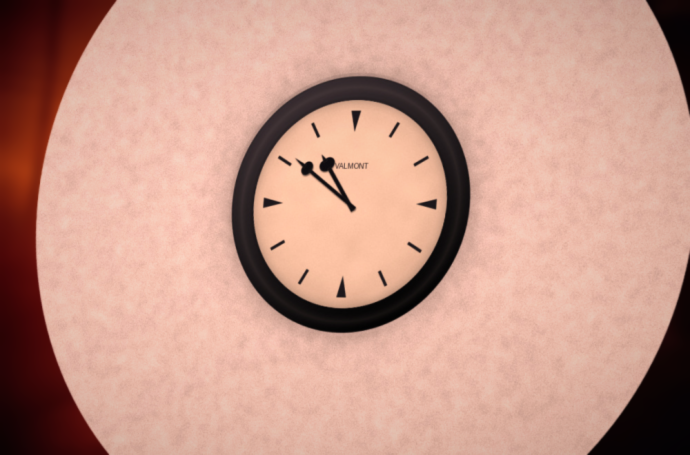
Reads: 10.51
